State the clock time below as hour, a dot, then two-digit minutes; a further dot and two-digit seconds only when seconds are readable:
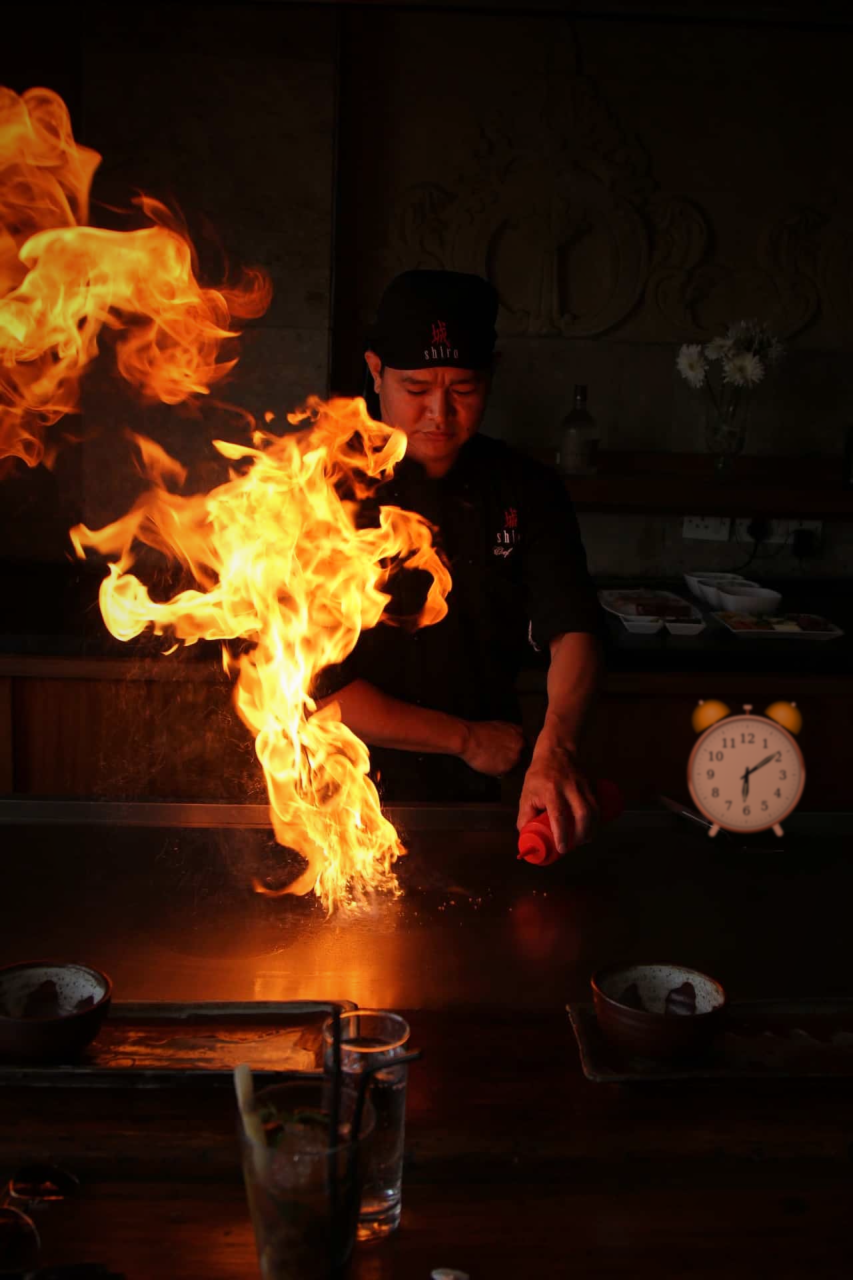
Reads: 6.09
